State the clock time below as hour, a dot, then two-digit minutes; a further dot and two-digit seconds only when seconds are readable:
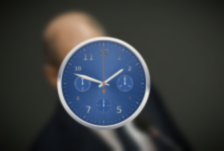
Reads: 1.48
